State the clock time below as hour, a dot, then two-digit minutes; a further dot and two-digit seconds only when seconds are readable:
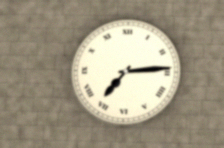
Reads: 7.14
